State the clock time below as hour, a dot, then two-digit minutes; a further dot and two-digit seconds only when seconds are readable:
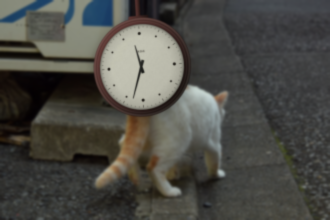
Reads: 11.33
